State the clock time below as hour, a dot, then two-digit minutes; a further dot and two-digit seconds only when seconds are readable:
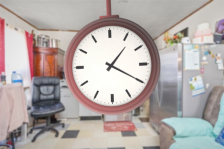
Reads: 1.20
